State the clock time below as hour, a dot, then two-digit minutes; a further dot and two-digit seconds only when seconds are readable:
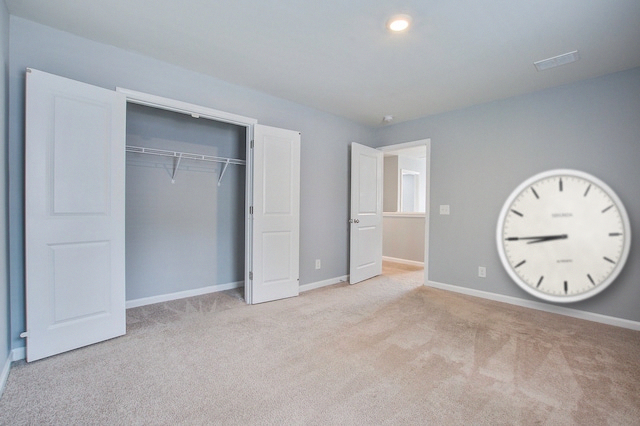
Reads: 8.45
